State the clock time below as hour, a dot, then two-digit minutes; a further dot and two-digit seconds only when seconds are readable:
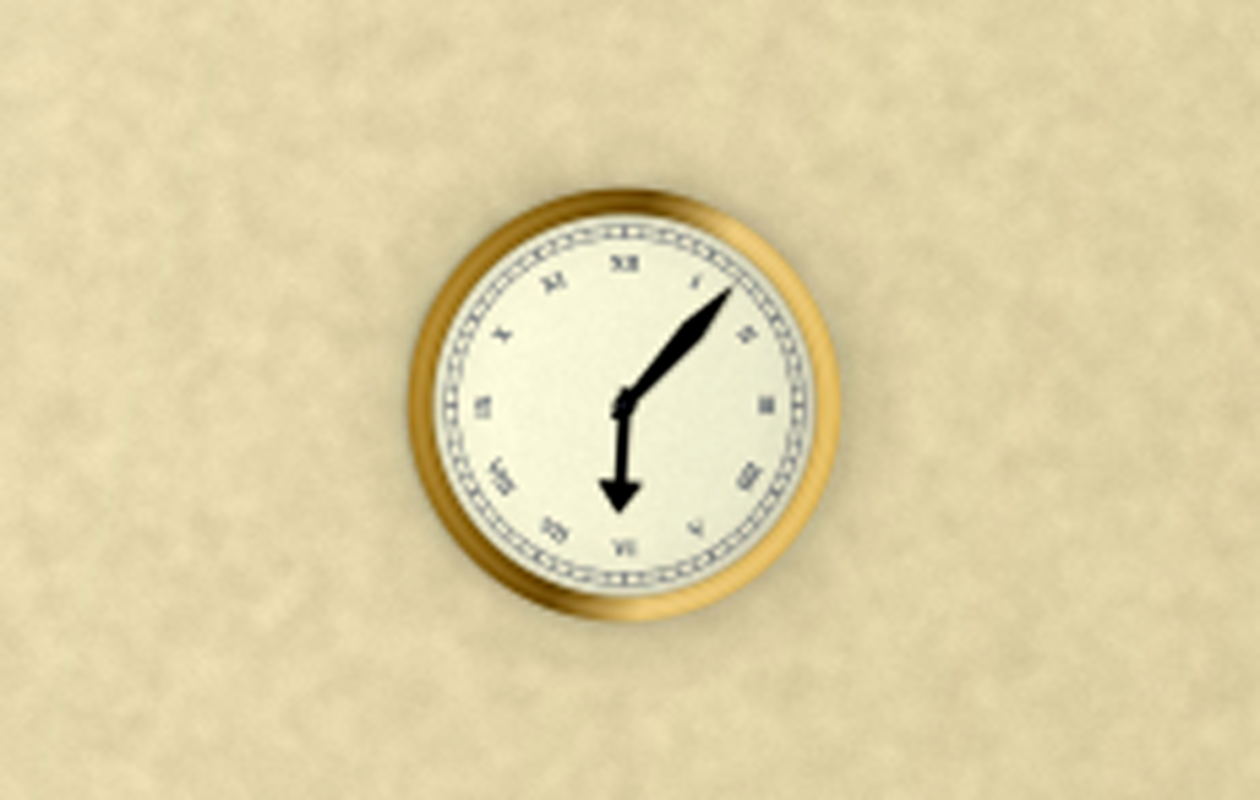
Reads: 6.07
